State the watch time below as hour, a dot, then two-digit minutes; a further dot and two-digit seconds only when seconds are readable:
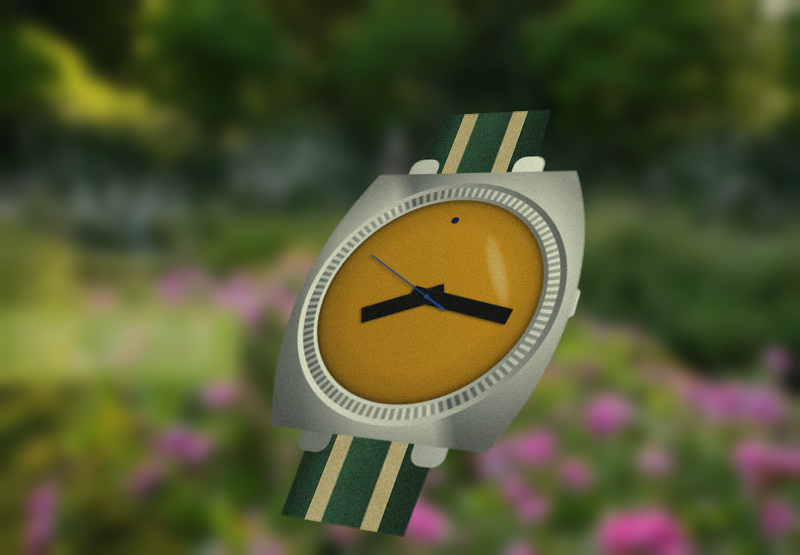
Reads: 8.16.50
